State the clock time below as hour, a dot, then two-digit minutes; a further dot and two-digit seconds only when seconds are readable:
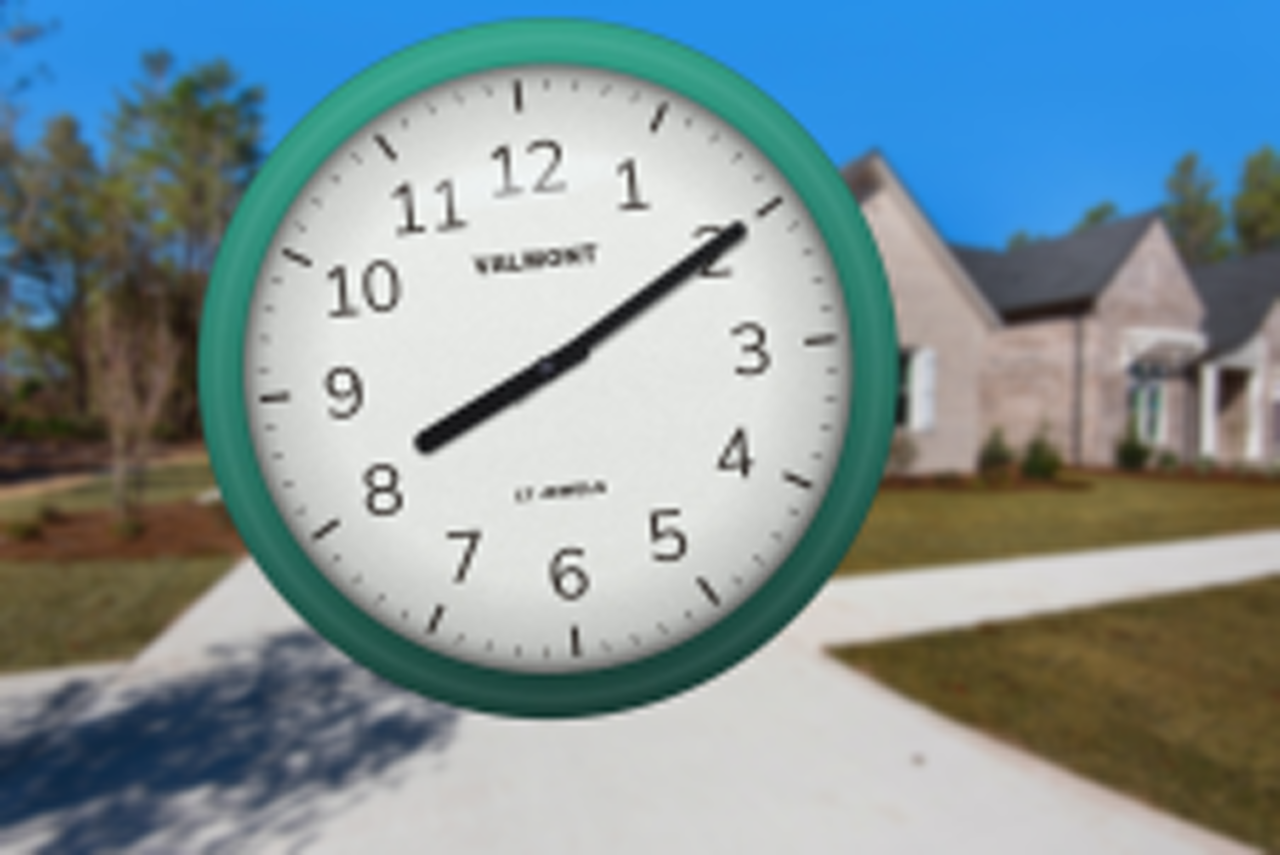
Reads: 8.10
